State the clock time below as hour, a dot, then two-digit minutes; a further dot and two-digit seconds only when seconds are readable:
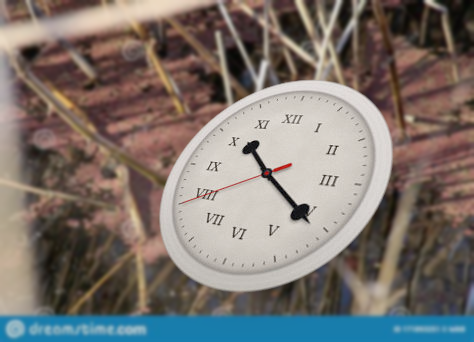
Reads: 10.20.40
